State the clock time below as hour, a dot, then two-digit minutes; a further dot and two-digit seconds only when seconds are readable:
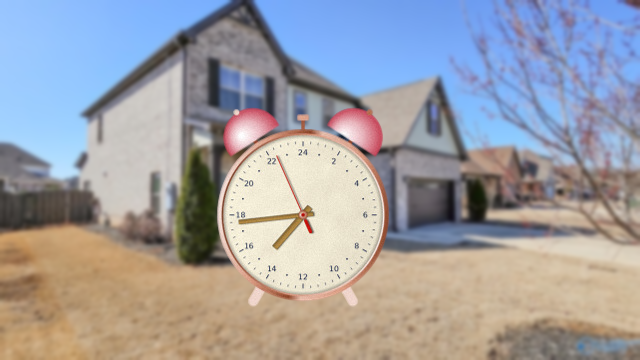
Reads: 14.43.56
